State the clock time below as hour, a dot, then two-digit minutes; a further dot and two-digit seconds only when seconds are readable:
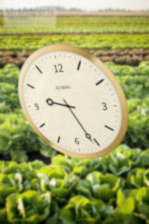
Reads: 9.26
